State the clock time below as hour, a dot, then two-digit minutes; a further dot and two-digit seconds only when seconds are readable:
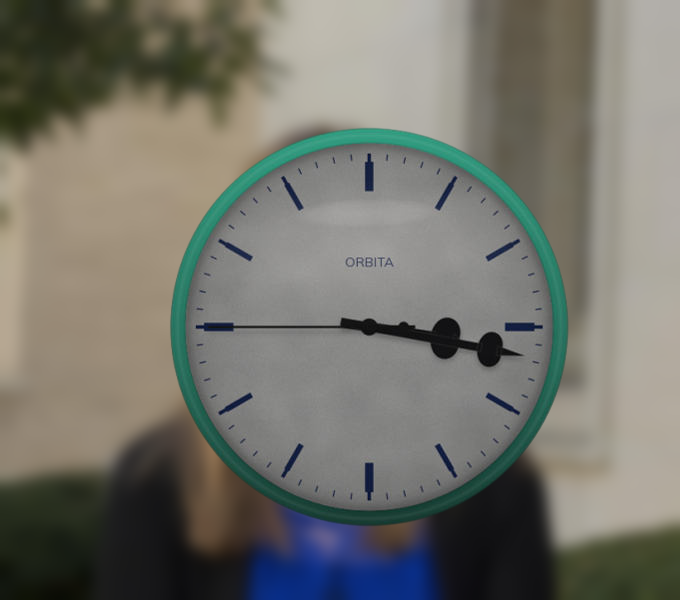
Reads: 3.16.45
